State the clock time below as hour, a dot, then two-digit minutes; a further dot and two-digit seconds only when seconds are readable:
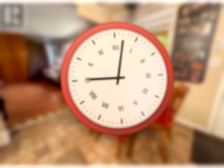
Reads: 9.02
